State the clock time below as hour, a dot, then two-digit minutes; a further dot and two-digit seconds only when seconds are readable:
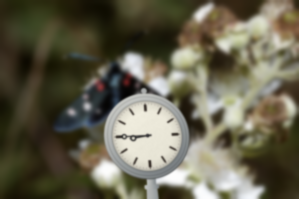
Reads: 8.45
